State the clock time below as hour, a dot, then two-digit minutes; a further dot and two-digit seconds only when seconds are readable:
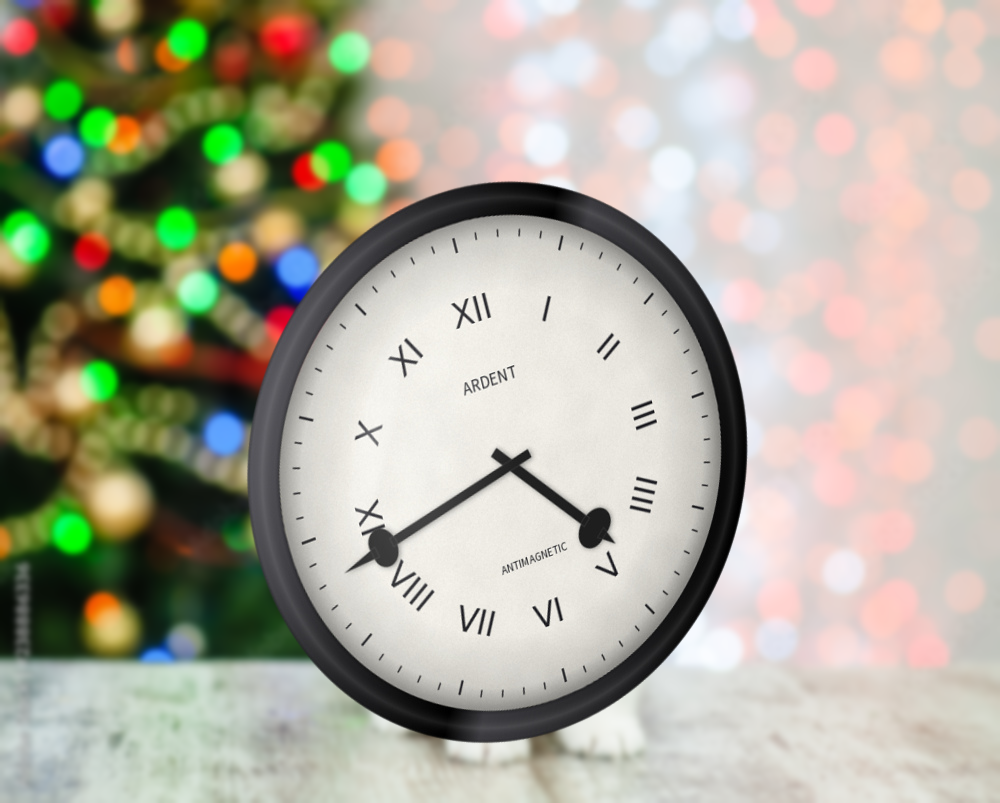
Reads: 4.43
